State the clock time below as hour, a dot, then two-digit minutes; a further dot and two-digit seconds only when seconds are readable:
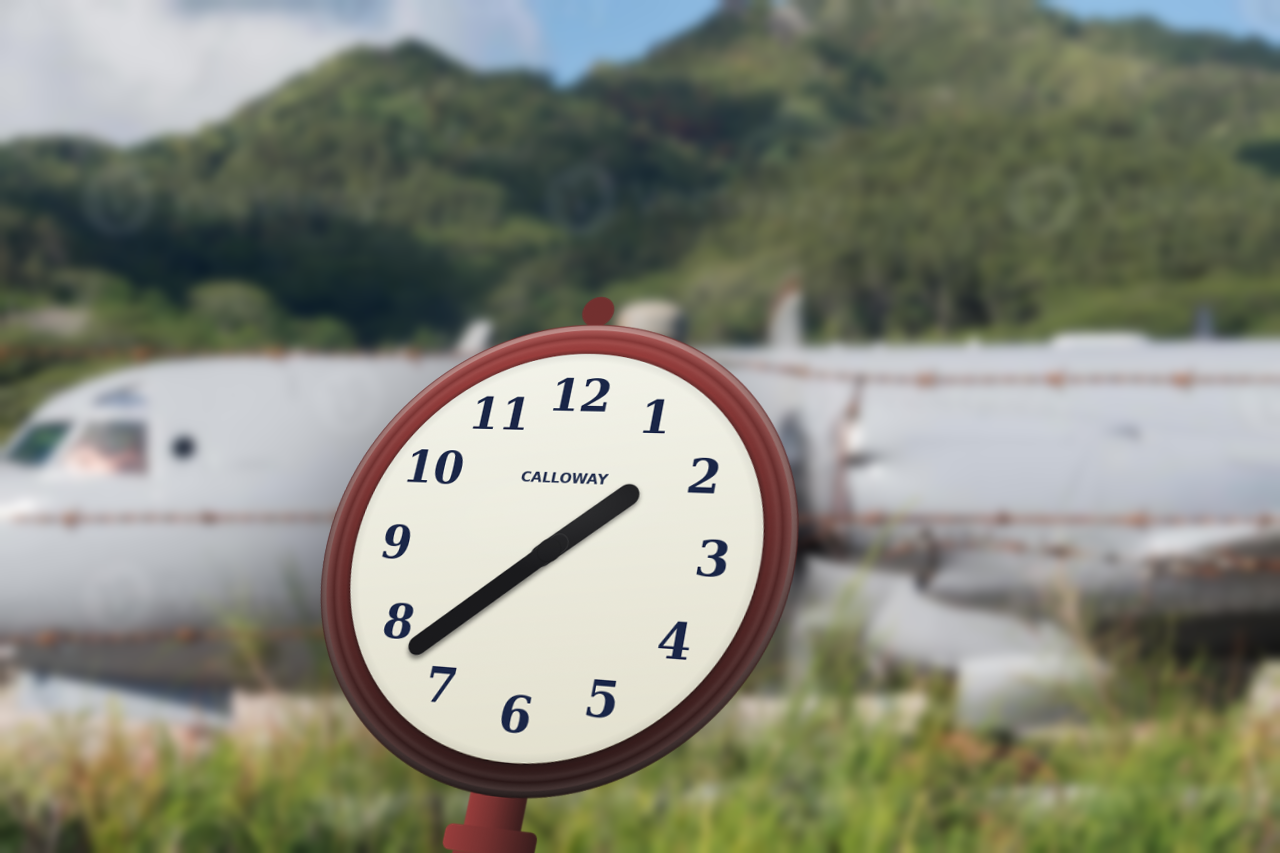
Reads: 1.38
